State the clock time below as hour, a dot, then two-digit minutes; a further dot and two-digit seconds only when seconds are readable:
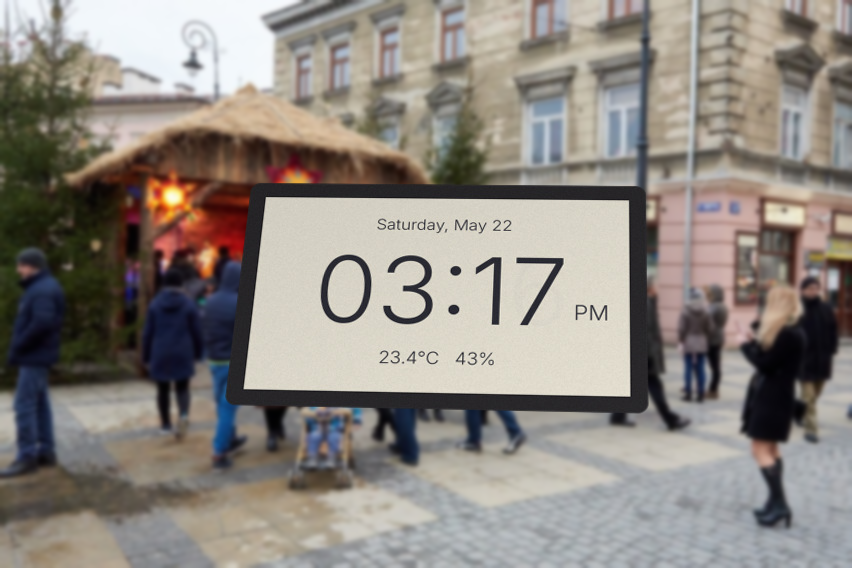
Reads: 3.17
